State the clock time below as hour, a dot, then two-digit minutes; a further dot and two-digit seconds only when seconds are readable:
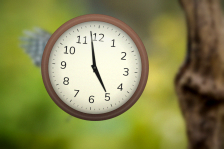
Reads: 4.58
